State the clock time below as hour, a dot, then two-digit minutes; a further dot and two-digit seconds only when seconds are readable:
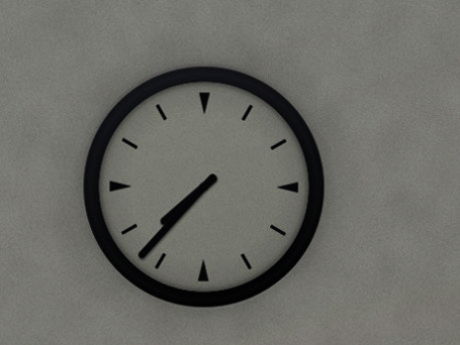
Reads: 7.37
